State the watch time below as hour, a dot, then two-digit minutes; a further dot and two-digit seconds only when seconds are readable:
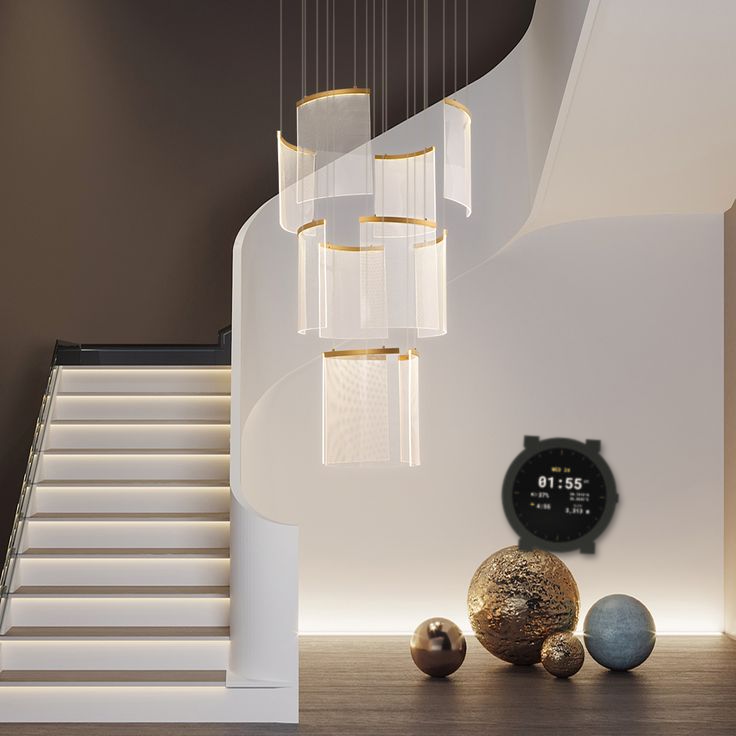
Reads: 1.55
